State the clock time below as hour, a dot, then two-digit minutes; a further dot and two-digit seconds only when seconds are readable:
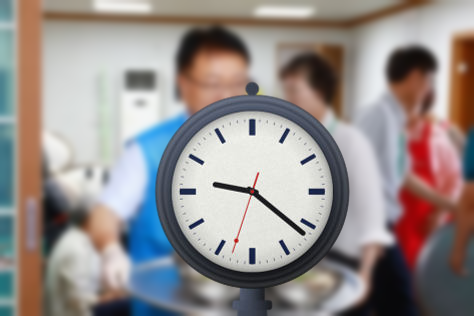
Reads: 9.21.33
